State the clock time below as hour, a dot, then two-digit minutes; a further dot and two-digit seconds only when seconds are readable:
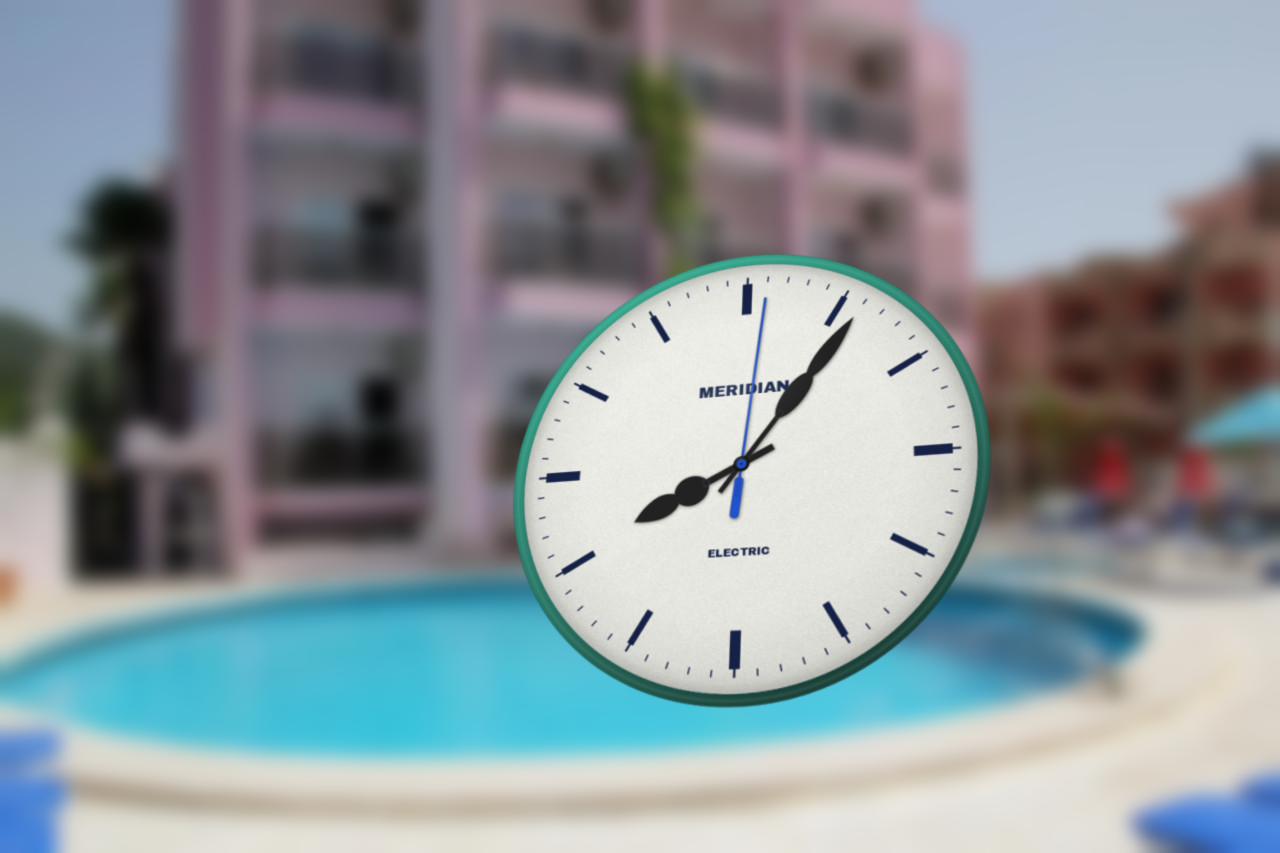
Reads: 8.06.01
